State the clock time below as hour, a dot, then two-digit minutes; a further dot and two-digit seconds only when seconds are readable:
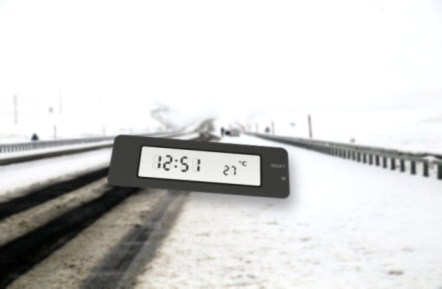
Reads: 12.51
